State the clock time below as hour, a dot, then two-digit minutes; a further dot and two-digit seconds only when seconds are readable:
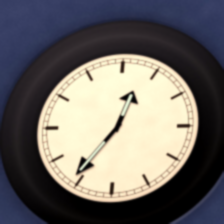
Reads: 12.36
